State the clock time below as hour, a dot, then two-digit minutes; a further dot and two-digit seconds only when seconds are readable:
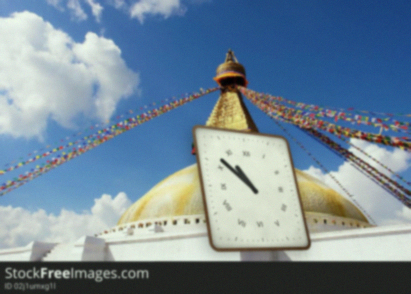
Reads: 10.52
